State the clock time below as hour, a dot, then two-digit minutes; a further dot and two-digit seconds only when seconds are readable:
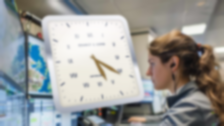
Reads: 5.21
